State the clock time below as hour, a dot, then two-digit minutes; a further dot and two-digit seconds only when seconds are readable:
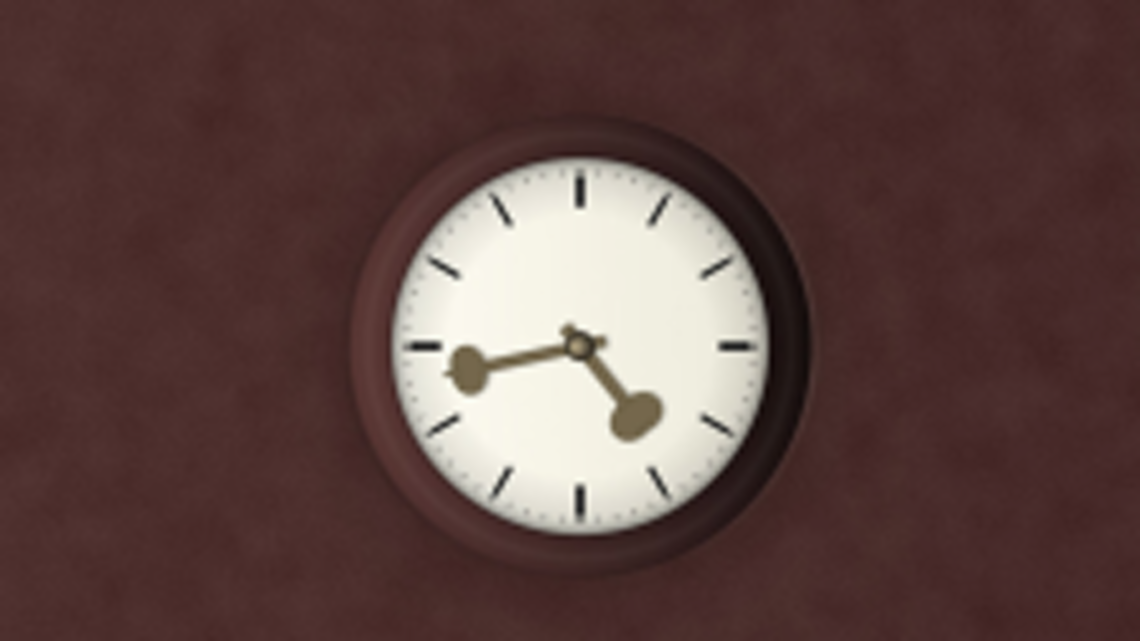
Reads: 4.43
